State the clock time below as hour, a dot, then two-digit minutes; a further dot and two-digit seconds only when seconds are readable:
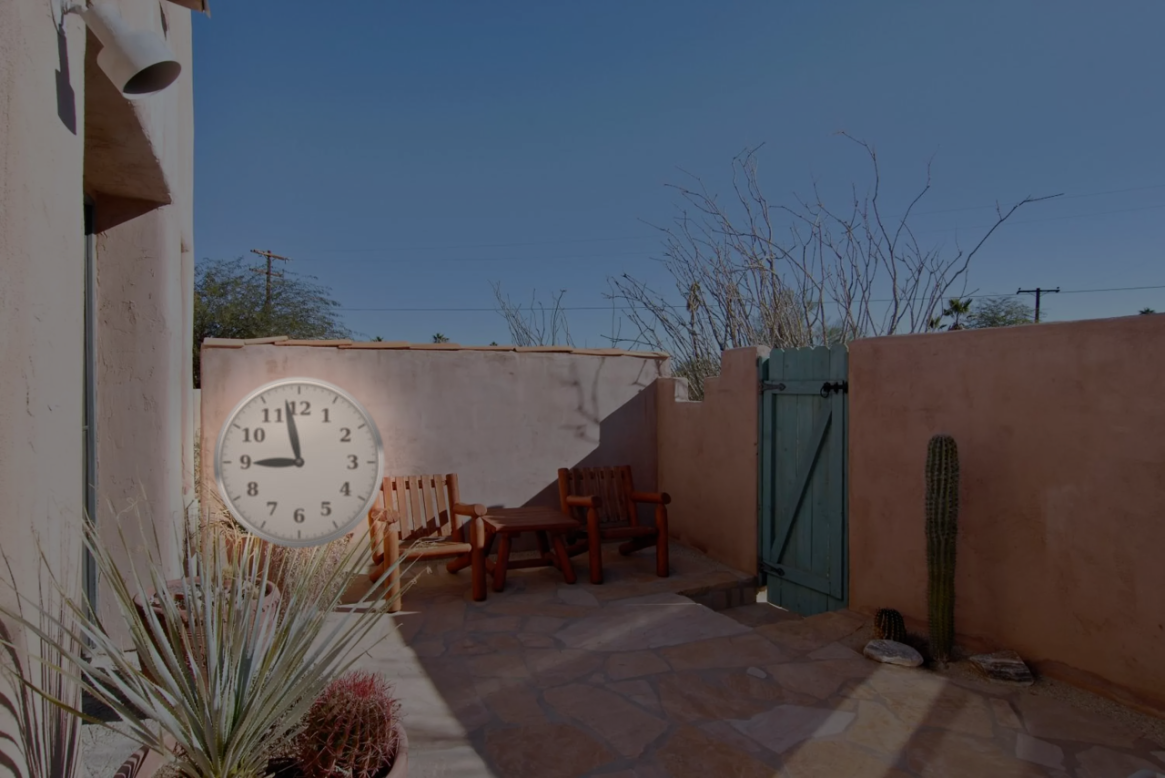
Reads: 8.58
